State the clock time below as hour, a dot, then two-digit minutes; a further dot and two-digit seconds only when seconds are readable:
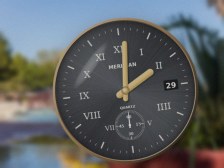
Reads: 2.01
